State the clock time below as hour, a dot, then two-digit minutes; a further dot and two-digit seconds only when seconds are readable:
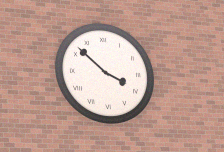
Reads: 3.52
